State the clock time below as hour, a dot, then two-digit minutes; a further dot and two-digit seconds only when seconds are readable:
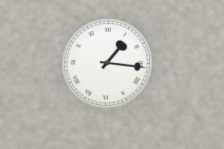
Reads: 1.16
